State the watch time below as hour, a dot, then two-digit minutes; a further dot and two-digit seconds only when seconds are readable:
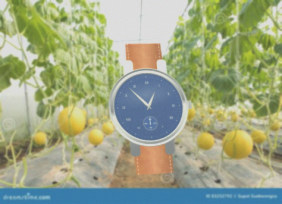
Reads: 12.53
